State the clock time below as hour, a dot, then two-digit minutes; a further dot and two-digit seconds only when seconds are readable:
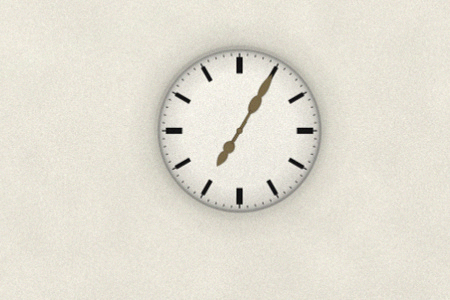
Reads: 7.05
